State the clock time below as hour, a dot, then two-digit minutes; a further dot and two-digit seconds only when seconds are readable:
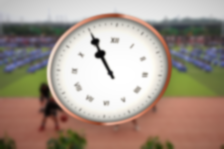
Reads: 10.55
